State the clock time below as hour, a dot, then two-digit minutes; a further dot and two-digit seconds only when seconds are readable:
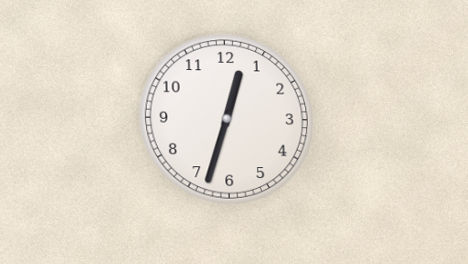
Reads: 12.33
